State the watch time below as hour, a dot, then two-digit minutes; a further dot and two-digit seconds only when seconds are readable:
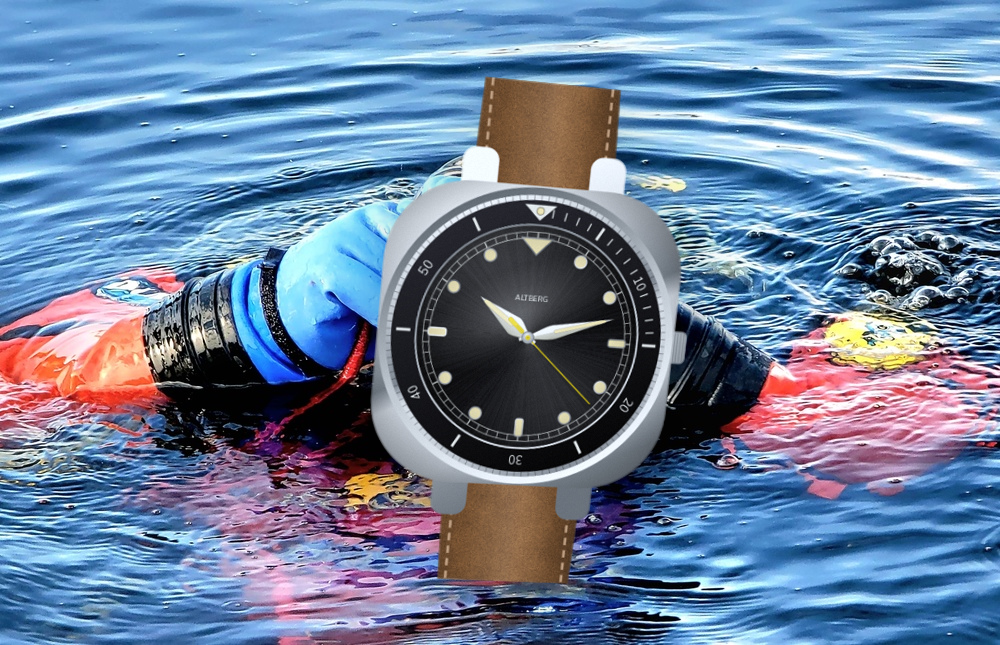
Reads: 10.12.22
